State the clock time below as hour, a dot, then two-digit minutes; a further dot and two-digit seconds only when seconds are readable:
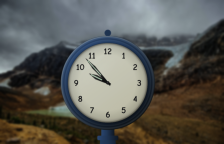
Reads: 9.53
